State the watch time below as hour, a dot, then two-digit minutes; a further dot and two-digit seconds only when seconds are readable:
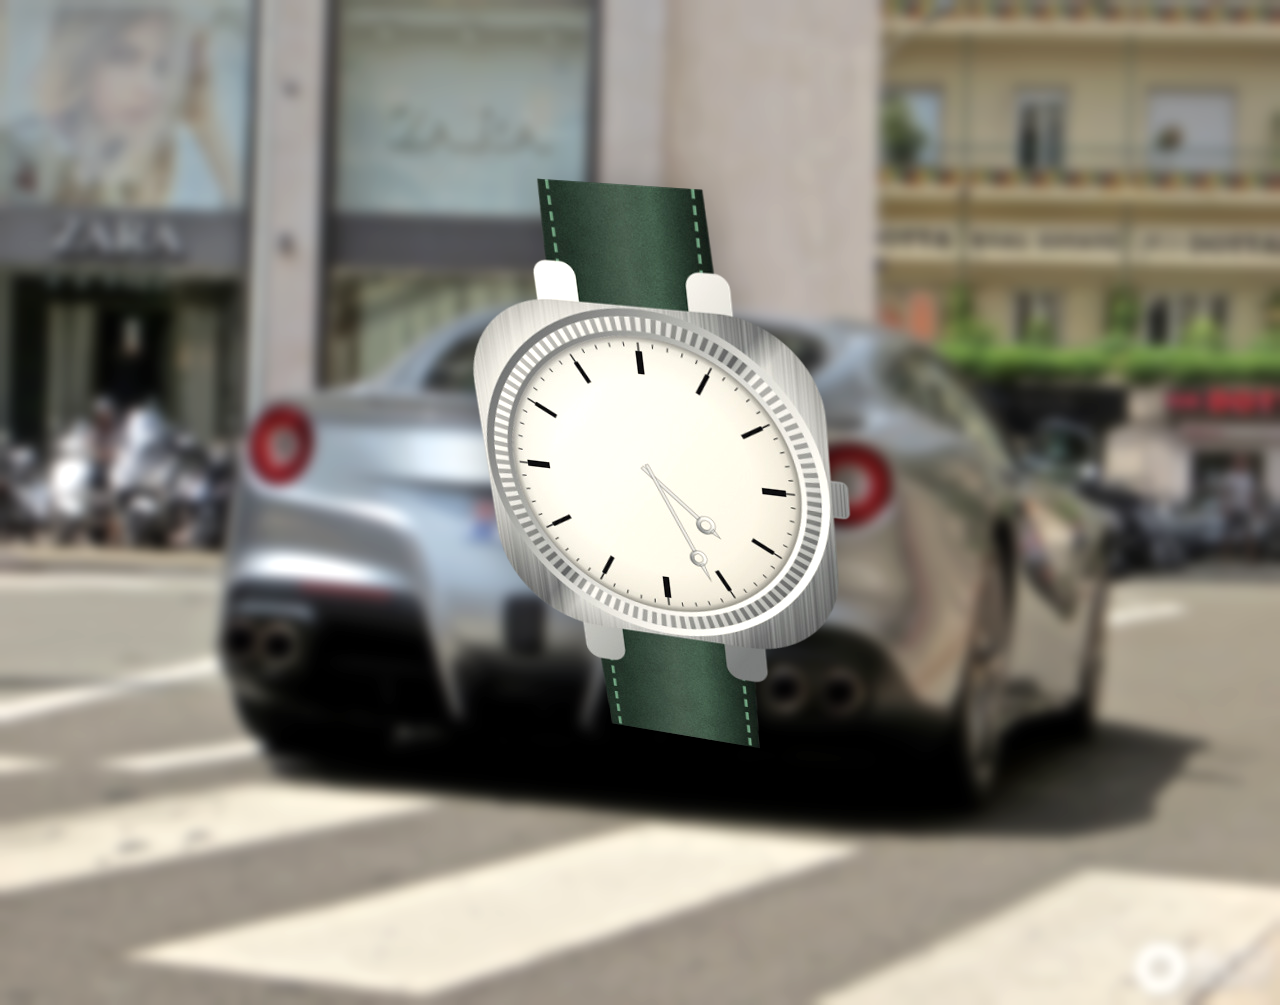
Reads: 4.26
